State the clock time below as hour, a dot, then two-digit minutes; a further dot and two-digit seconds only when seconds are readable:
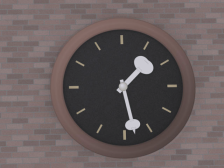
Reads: 1.28
